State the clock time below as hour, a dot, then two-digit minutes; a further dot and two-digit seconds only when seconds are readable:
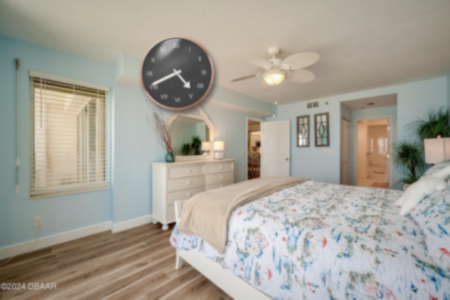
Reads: 4.41
